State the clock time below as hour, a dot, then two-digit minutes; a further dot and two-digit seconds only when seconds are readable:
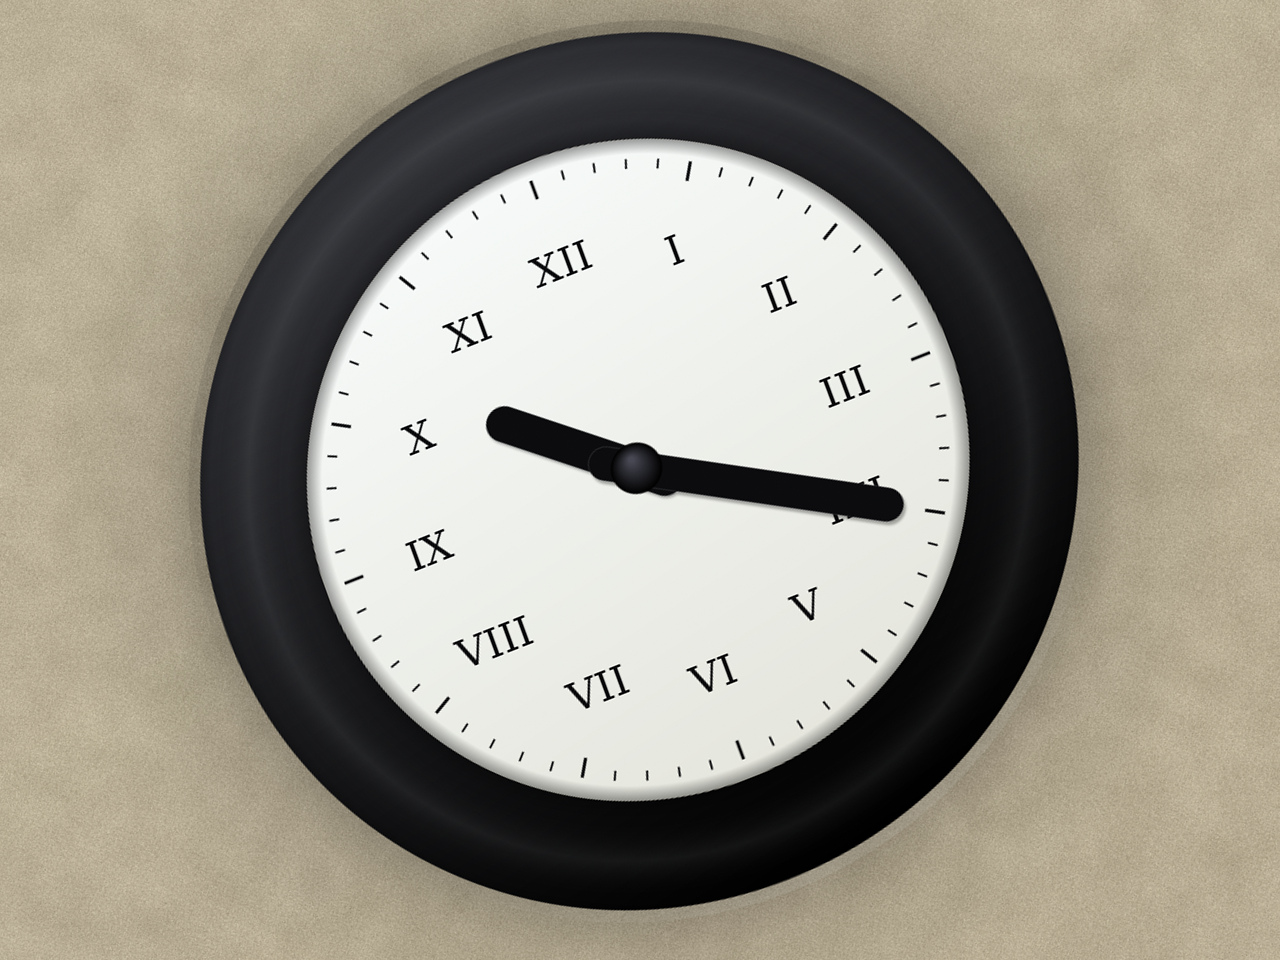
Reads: 10.20
